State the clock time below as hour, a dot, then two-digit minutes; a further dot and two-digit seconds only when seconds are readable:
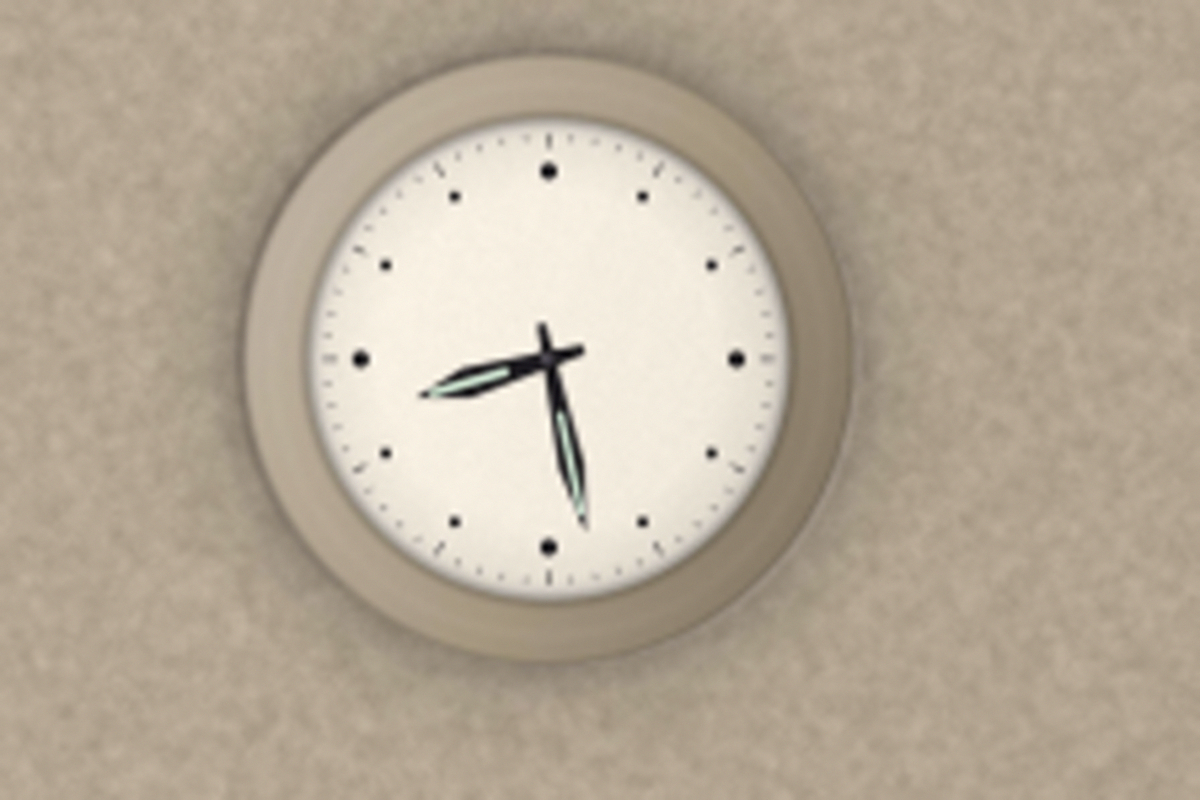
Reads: 8.28
